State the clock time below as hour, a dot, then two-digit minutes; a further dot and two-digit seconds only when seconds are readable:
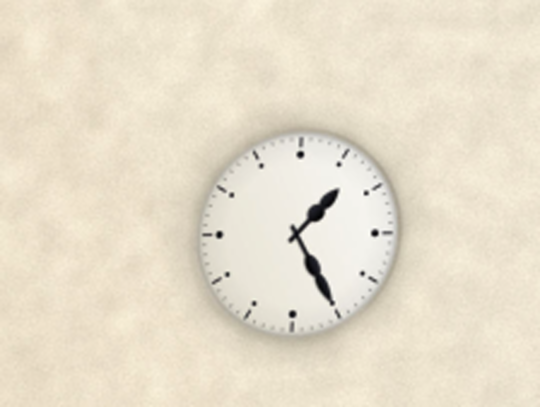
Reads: 1.25
